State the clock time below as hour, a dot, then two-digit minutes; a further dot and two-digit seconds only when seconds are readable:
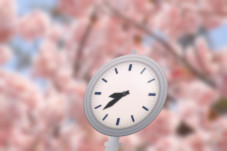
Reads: 8.38
